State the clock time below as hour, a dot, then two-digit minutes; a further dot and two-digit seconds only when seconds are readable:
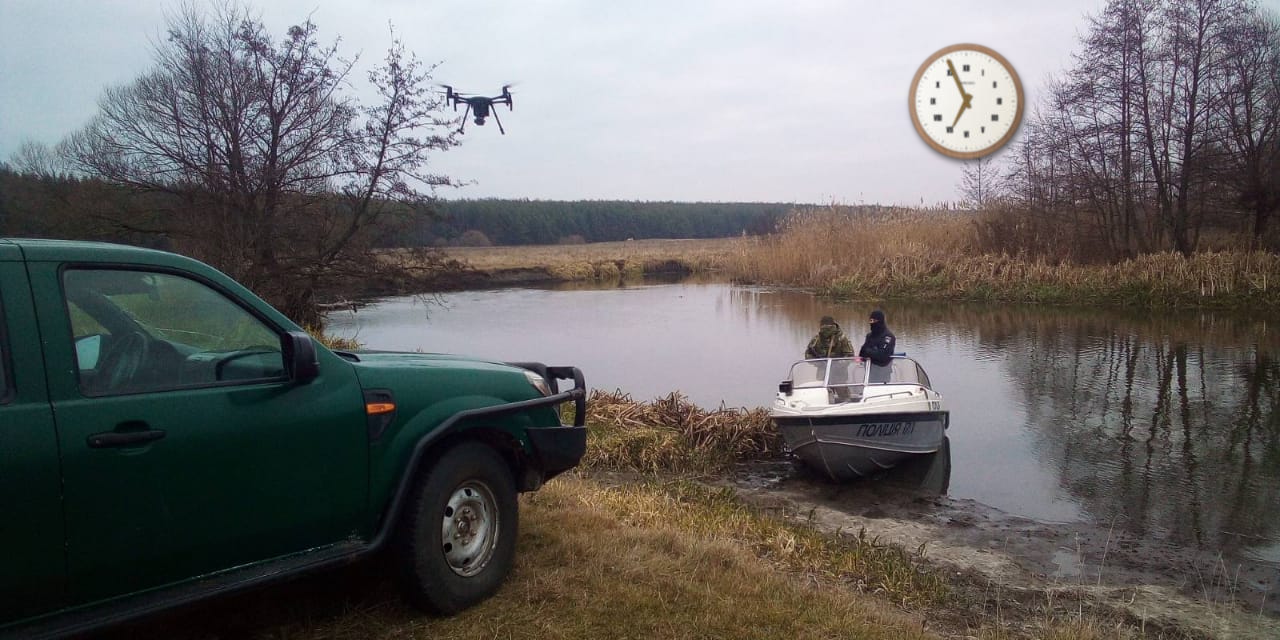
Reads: 6.56
